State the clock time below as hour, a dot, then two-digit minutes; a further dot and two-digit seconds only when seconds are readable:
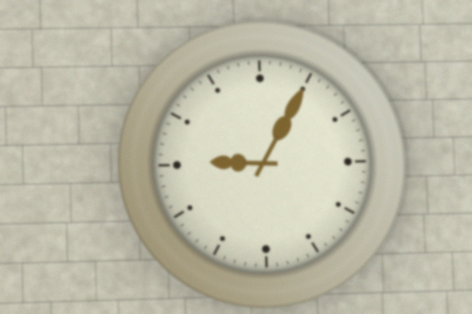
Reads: 9.05
